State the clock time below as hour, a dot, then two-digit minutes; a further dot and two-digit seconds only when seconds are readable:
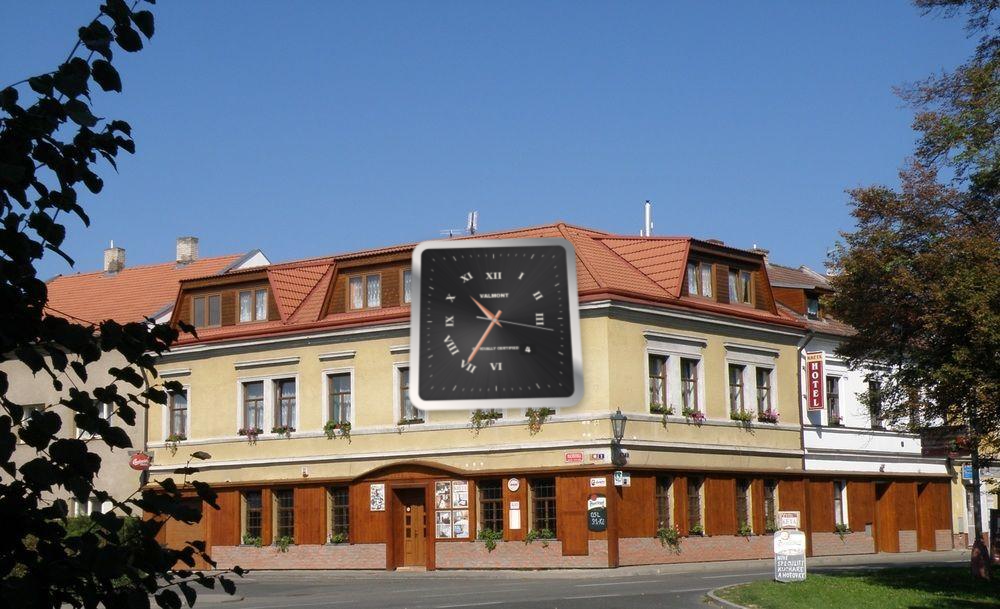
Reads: 10.35.17
